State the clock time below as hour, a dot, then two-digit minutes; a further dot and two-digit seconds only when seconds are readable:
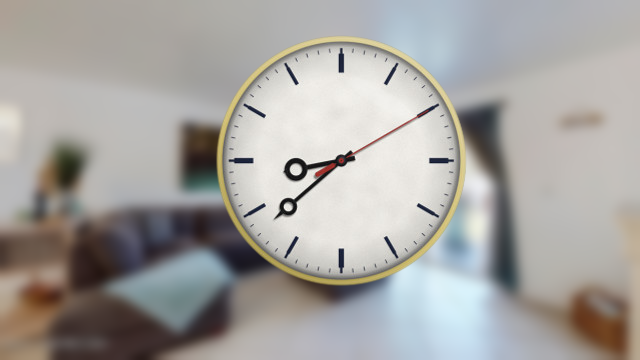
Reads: 8.38.10
